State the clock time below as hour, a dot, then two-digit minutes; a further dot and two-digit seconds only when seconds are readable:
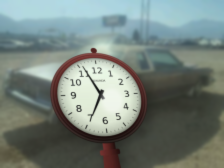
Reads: 6.56
